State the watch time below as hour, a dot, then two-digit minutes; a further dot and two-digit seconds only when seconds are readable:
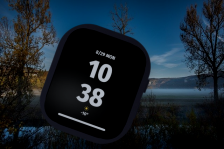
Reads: 10.38
